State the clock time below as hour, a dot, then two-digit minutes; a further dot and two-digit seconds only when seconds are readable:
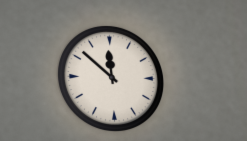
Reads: 11.52
